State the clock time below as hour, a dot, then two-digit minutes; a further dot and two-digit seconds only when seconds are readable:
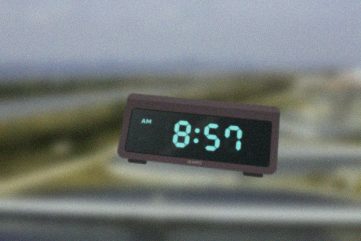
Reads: 8.57
